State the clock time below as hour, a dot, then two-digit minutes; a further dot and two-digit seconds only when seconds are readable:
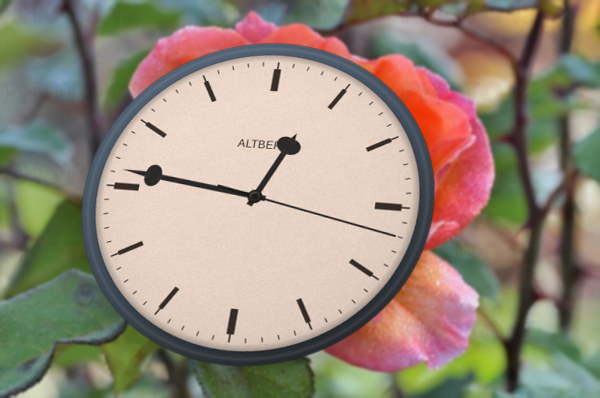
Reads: 12.46.17
